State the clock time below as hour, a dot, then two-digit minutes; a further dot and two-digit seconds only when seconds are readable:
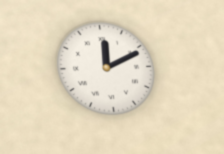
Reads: 12.11
